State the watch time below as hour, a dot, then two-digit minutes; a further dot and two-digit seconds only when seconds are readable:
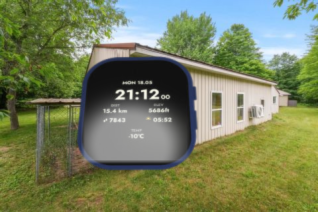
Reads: 21.12
